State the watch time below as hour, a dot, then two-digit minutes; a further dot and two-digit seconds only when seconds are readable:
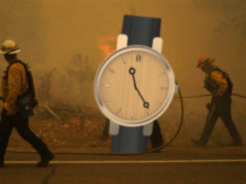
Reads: 11.24
